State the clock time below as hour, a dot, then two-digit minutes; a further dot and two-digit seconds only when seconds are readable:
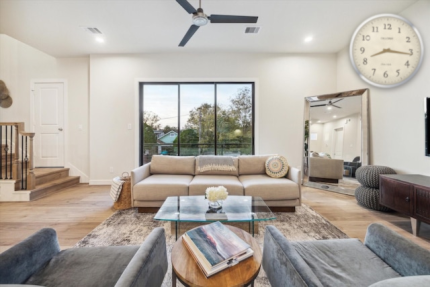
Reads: 8.16
